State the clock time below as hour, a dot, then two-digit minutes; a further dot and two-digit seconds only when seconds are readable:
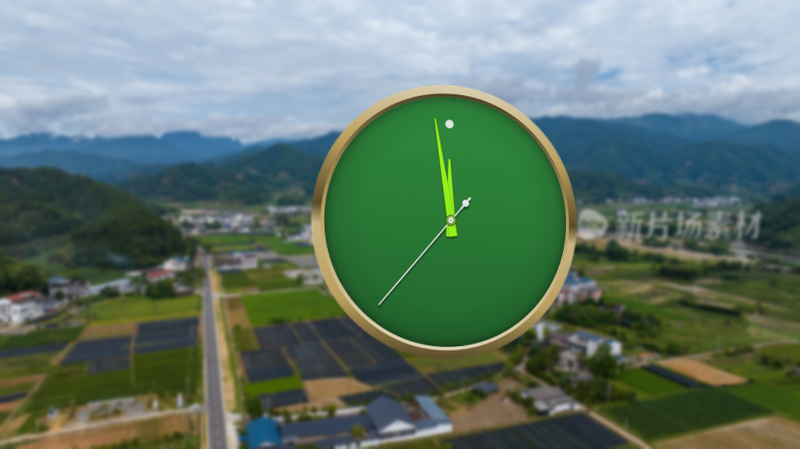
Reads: 11.58.37
